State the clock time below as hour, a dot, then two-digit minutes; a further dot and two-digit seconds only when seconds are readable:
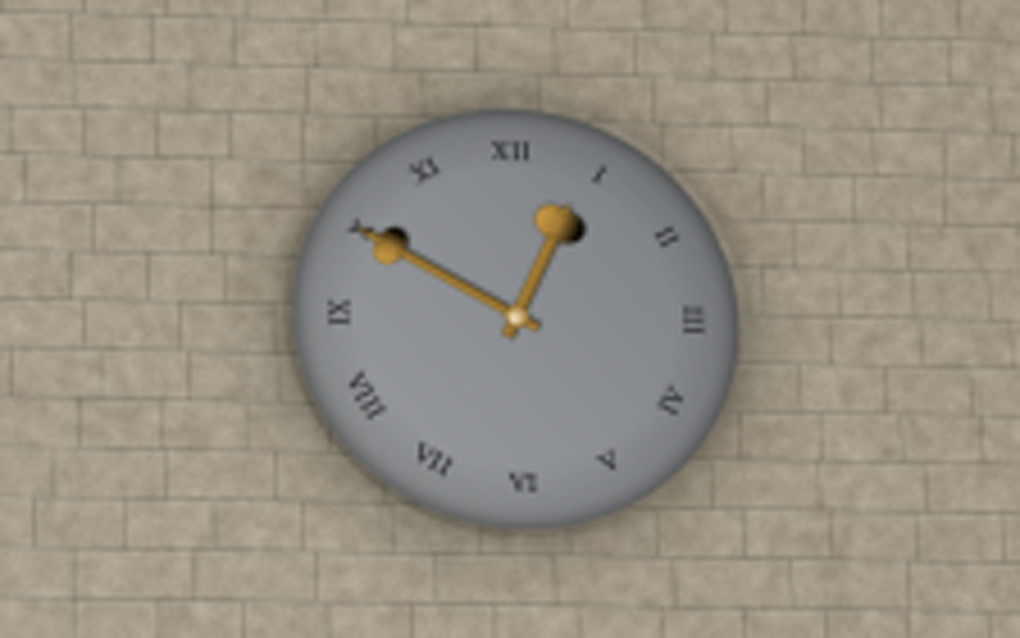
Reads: 12.50
